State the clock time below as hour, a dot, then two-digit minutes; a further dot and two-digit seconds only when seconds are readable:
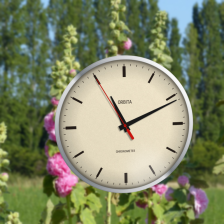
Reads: 11.10.55
